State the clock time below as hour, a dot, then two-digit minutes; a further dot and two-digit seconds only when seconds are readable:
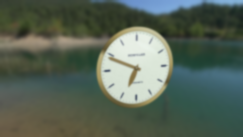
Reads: 6.49
